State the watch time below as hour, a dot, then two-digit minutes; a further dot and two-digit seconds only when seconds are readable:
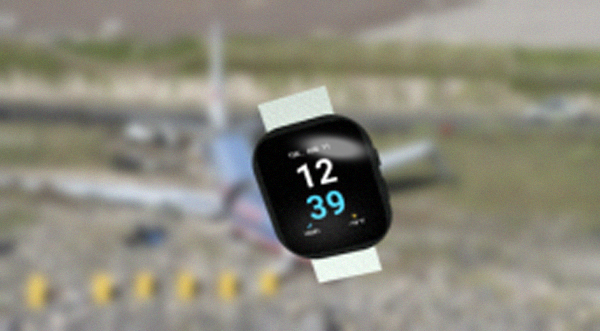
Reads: 12.39
